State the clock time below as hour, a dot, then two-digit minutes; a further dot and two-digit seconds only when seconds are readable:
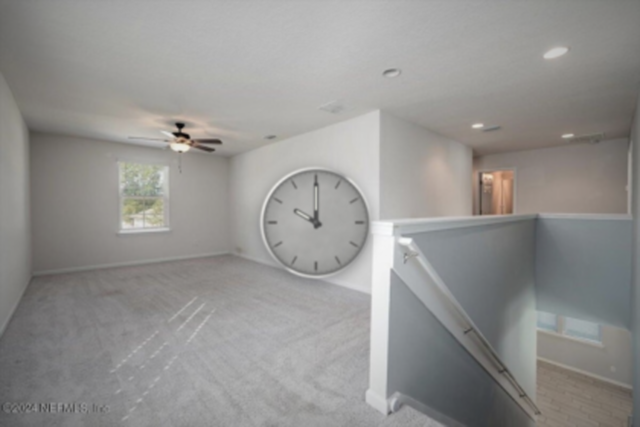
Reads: 10.00
